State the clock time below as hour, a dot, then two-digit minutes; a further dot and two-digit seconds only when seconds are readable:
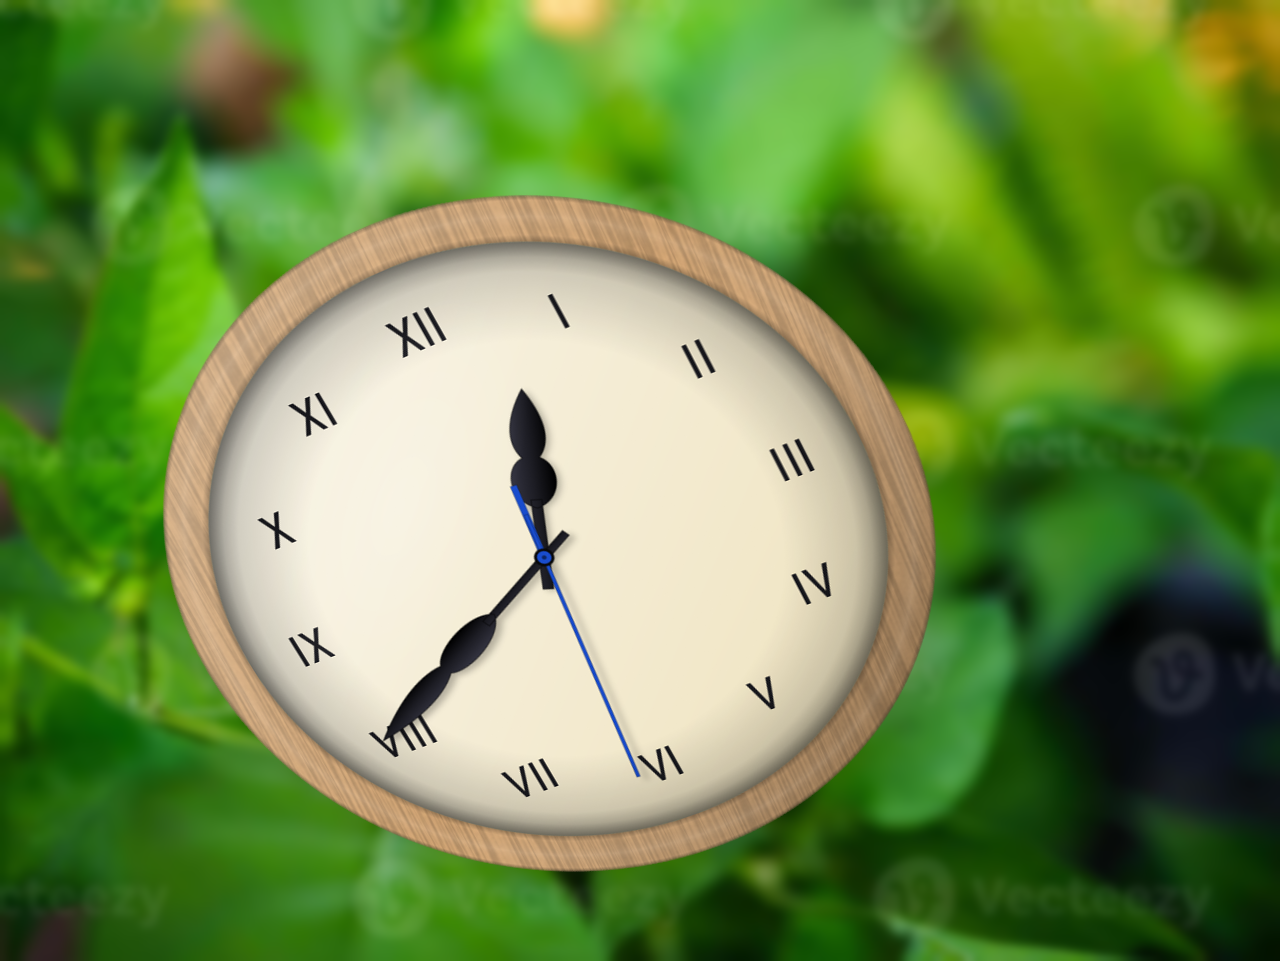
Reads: 12.40.31
